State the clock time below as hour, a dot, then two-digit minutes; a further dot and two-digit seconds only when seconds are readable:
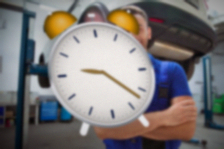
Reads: 9.22
